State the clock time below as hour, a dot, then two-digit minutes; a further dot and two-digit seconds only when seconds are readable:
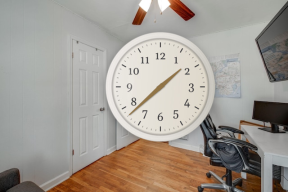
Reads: 1.38
